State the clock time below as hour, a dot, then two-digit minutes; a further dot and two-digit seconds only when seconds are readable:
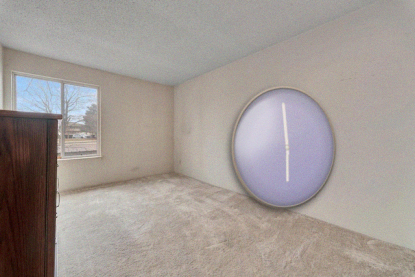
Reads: 5.59
